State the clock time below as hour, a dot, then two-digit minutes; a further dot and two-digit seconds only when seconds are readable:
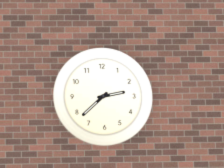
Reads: 2.38
